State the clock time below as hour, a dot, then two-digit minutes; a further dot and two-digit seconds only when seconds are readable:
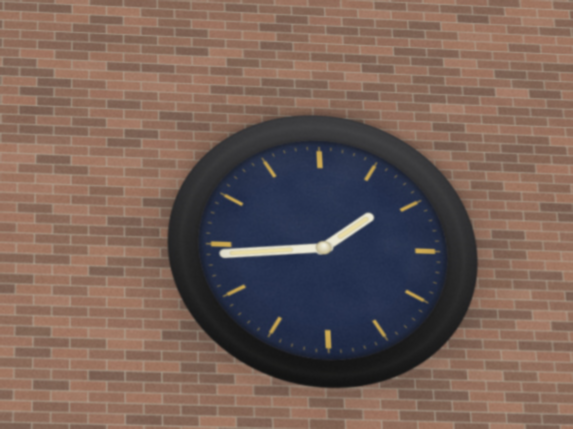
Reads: 1.44
